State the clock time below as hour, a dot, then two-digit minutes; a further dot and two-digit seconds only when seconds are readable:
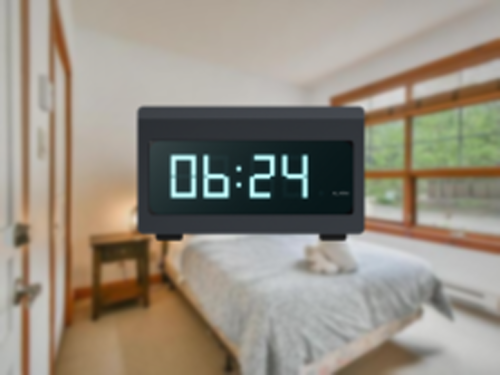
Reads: 6.24
